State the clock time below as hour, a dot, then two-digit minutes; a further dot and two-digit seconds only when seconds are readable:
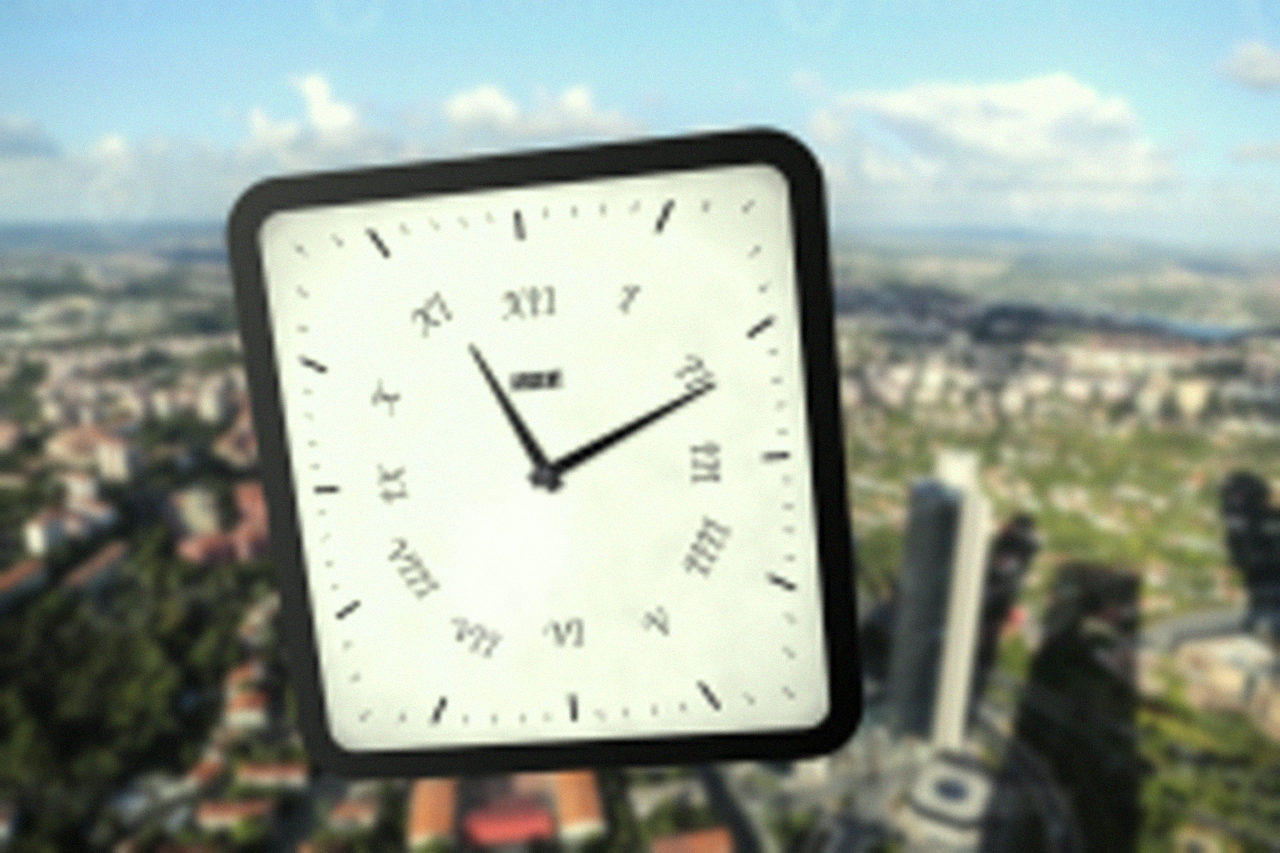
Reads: 11.11
